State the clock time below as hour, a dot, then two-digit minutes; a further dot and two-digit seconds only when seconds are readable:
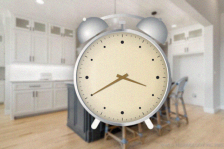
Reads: 3.40
